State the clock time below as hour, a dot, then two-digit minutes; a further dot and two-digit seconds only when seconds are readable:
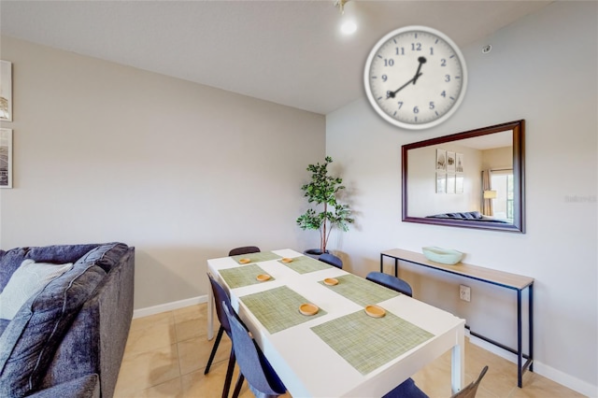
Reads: 12.39
